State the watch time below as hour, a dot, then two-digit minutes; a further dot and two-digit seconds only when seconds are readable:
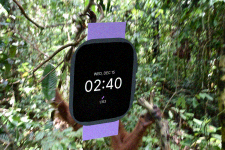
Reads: 2.40
